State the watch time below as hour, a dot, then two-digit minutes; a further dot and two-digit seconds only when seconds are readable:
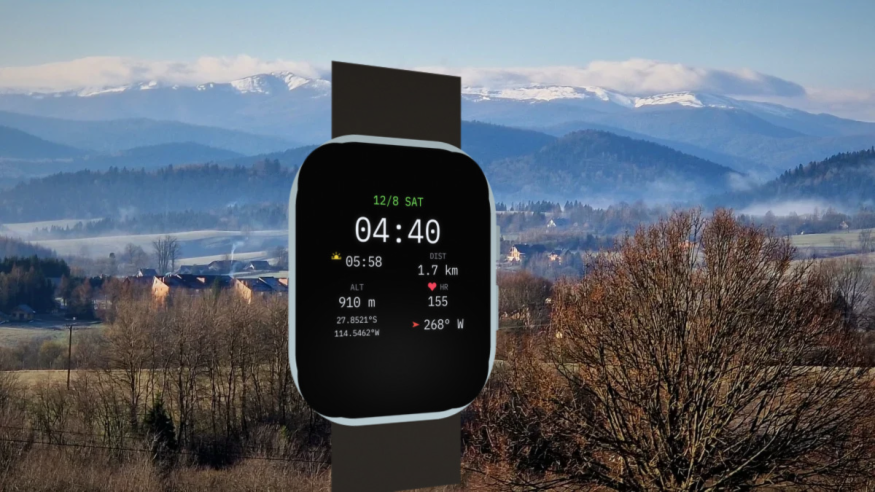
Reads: 4.40
